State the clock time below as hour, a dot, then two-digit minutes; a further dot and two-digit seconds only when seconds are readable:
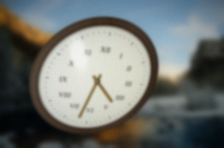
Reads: 4.32
